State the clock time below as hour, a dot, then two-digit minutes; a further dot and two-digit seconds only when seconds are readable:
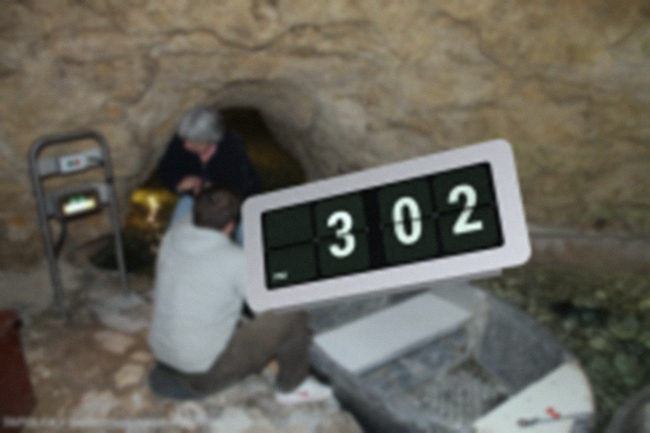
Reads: 3.02
